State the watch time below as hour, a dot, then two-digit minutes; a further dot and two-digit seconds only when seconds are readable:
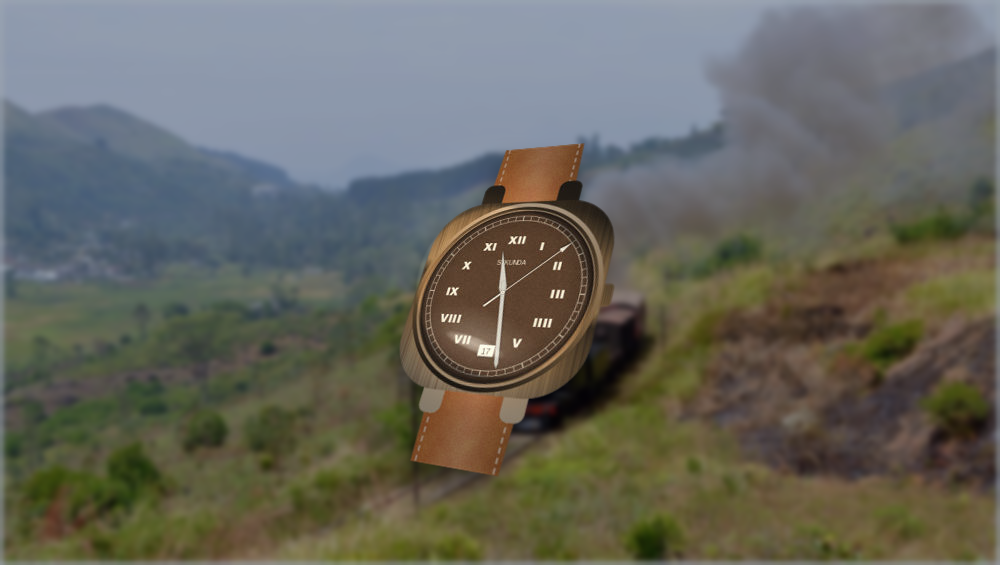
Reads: 11.28.08
